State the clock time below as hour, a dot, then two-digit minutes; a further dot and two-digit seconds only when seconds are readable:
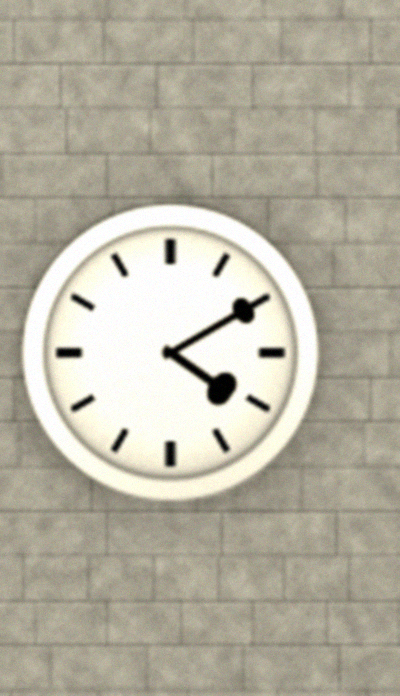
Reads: 4.10
